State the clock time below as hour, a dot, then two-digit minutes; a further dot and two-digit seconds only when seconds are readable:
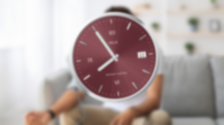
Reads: 7.55
